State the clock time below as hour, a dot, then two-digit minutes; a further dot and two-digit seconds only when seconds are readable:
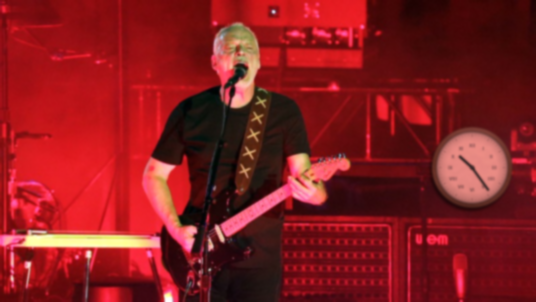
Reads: 10.24
